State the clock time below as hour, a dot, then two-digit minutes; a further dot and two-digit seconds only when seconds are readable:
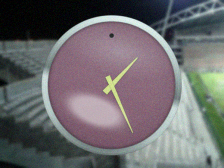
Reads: 1.26
